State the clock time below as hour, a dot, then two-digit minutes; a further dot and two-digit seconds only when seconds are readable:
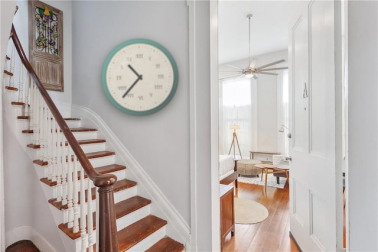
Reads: 10.37
